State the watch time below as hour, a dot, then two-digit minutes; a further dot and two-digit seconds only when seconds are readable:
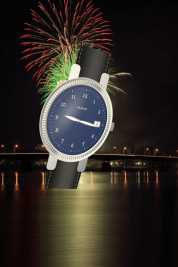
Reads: 9.16
